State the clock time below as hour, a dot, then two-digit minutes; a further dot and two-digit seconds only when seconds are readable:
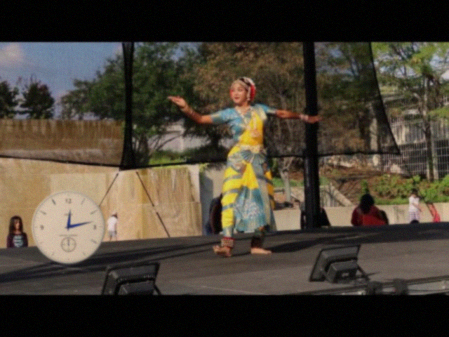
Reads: 12.13
